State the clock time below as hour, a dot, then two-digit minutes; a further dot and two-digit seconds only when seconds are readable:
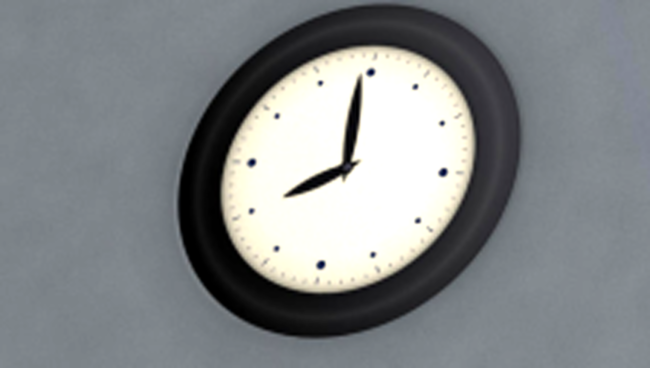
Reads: 7.59
